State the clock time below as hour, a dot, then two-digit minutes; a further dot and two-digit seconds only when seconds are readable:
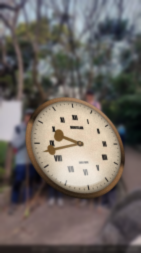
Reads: 9.43
